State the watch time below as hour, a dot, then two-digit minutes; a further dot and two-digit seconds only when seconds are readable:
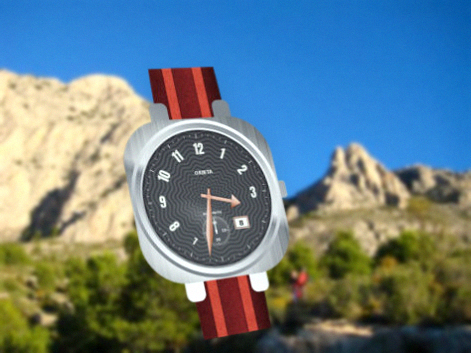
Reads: 3.32
